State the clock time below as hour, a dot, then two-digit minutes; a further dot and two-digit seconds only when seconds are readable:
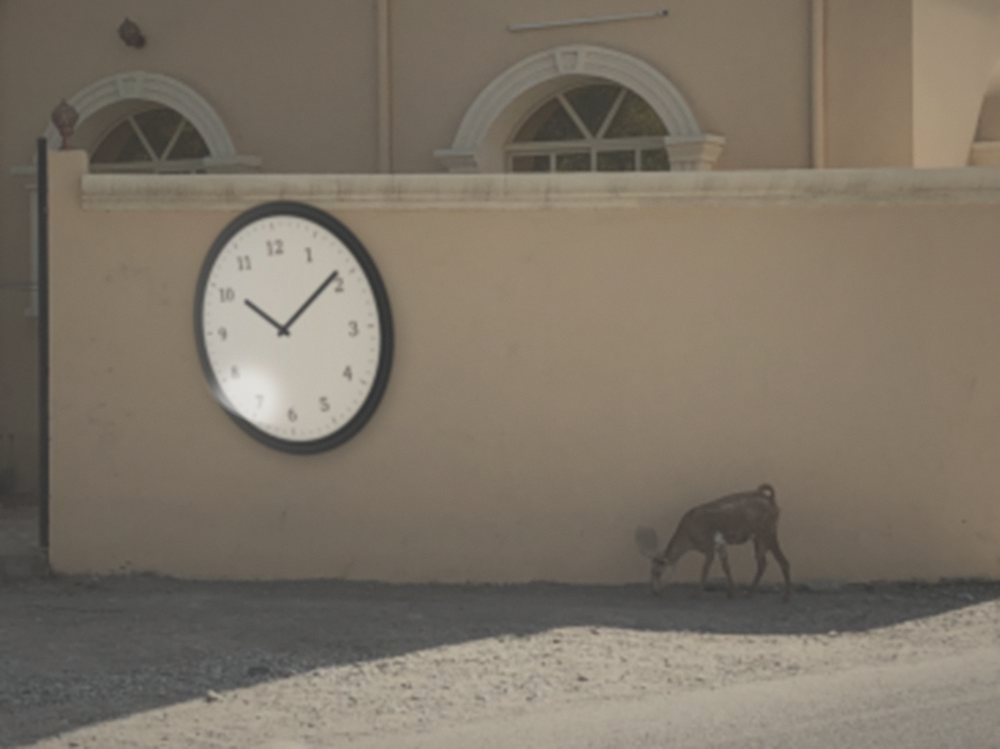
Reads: 10.09
